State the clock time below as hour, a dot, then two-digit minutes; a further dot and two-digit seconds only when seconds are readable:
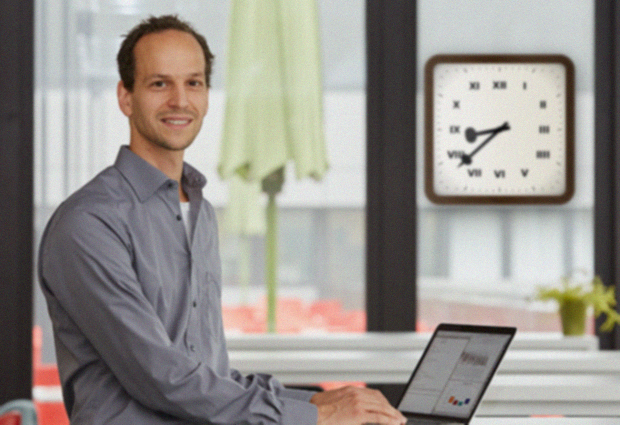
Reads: 8.38
